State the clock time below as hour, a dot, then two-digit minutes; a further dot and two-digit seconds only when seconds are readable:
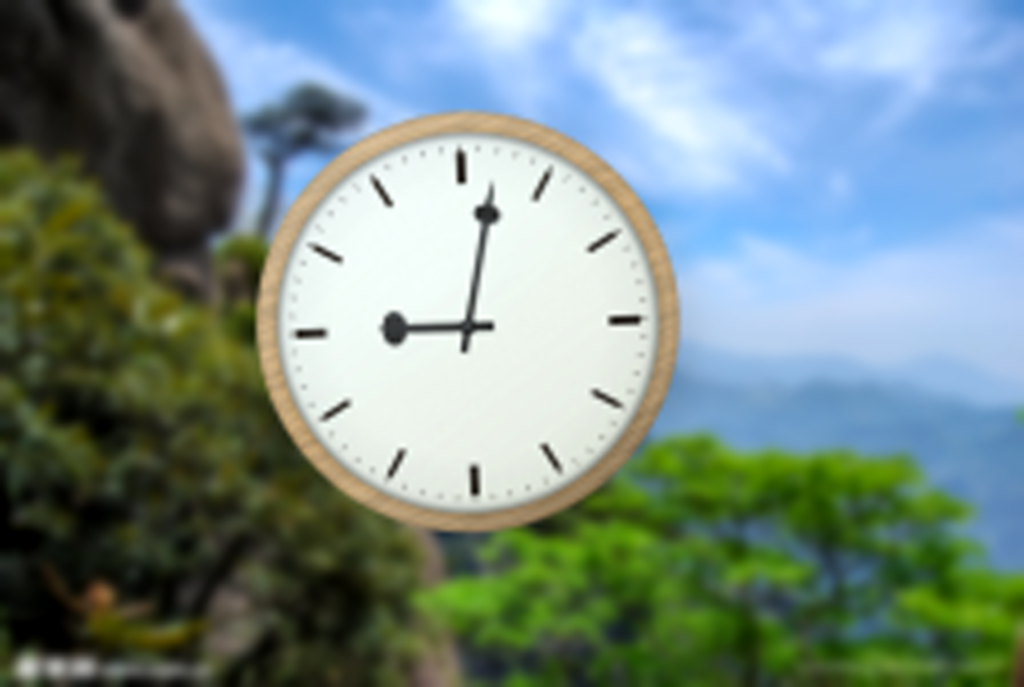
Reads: 9.02
